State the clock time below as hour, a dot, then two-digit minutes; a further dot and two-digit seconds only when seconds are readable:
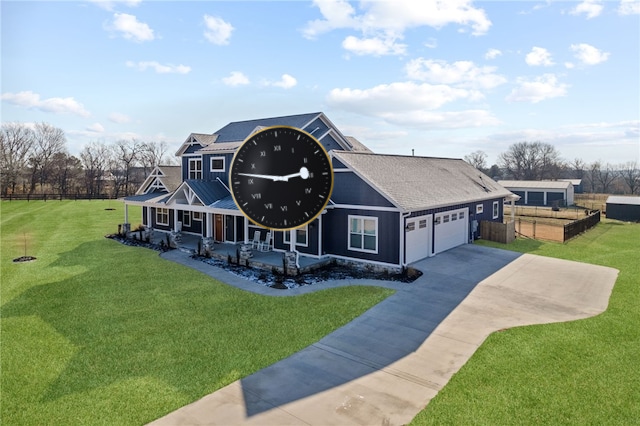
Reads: 2.47
